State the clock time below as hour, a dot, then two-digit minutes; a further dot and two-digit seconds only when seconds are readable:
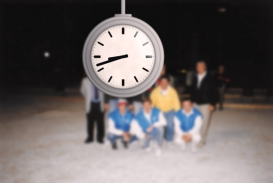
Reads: 8.42
